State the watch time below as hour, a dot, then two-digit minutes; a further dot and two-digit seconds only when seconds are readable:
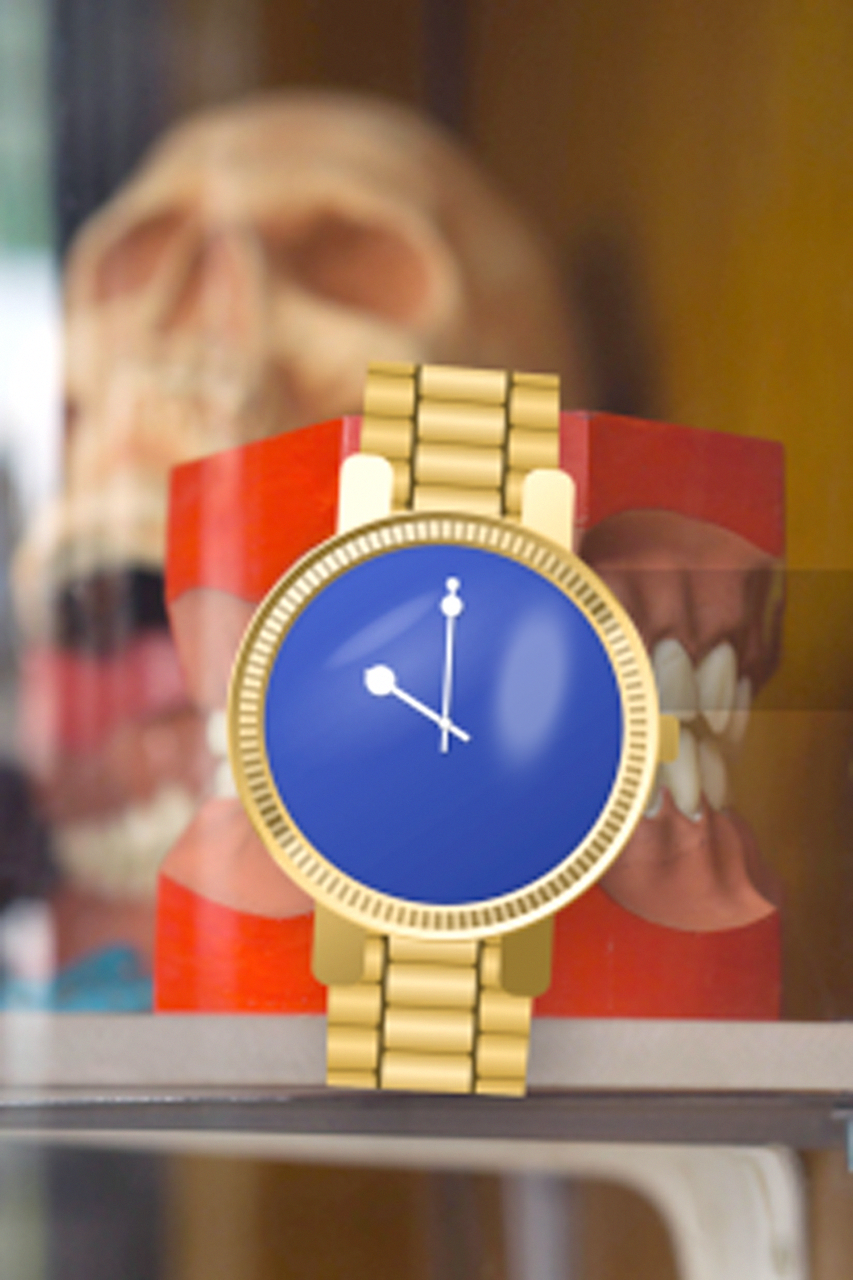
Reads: 10.00
